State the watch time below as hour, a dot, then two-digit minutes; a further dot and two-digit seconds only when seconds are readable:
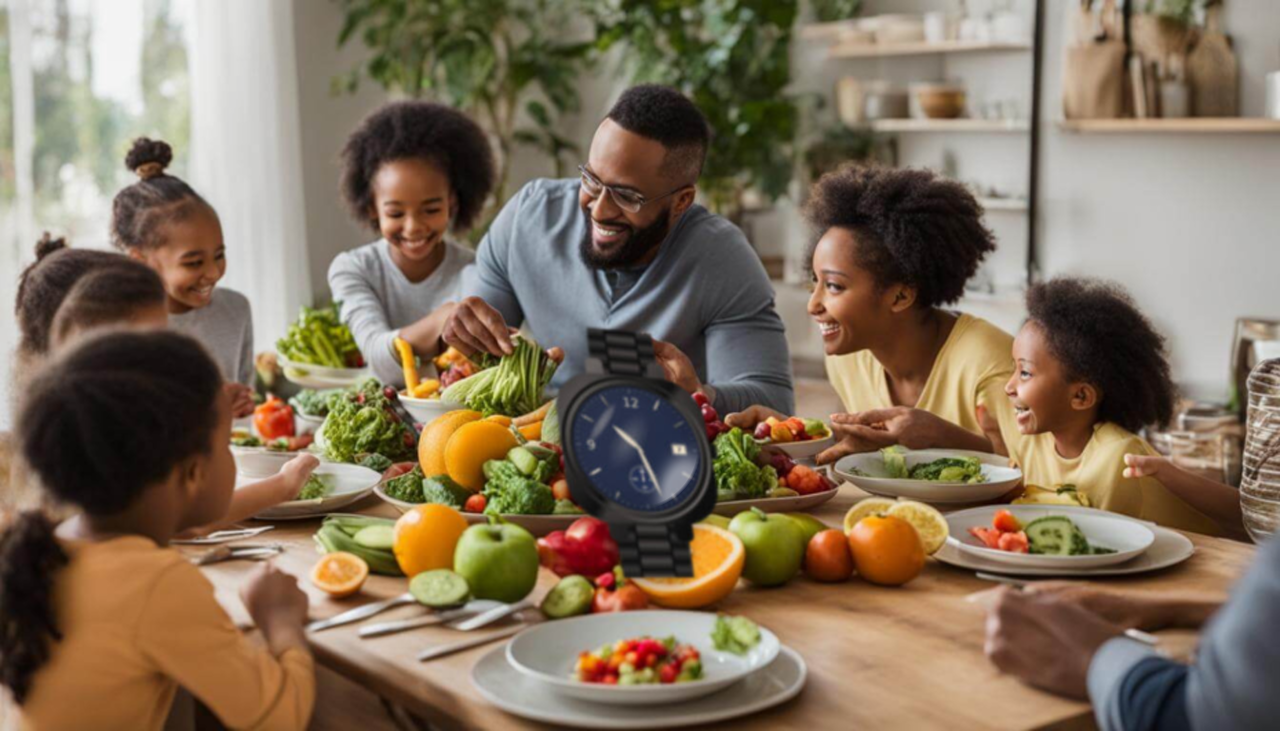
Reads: 10.27
